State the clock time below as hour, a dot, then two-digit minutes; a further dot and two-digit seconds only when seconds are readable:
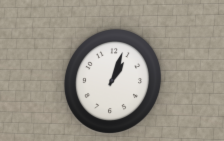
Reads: 1.03
